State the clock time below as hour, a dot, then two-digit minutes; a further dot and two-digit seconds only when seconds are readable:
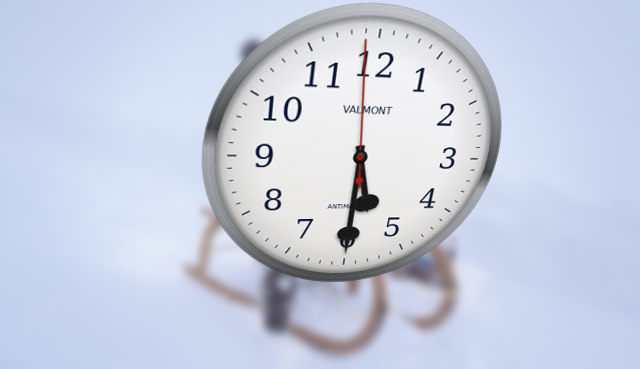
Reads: 5.29.59
